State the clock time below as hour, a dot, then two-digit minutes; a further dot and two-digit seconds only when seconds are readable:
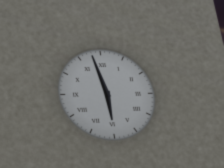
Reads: 5.58
